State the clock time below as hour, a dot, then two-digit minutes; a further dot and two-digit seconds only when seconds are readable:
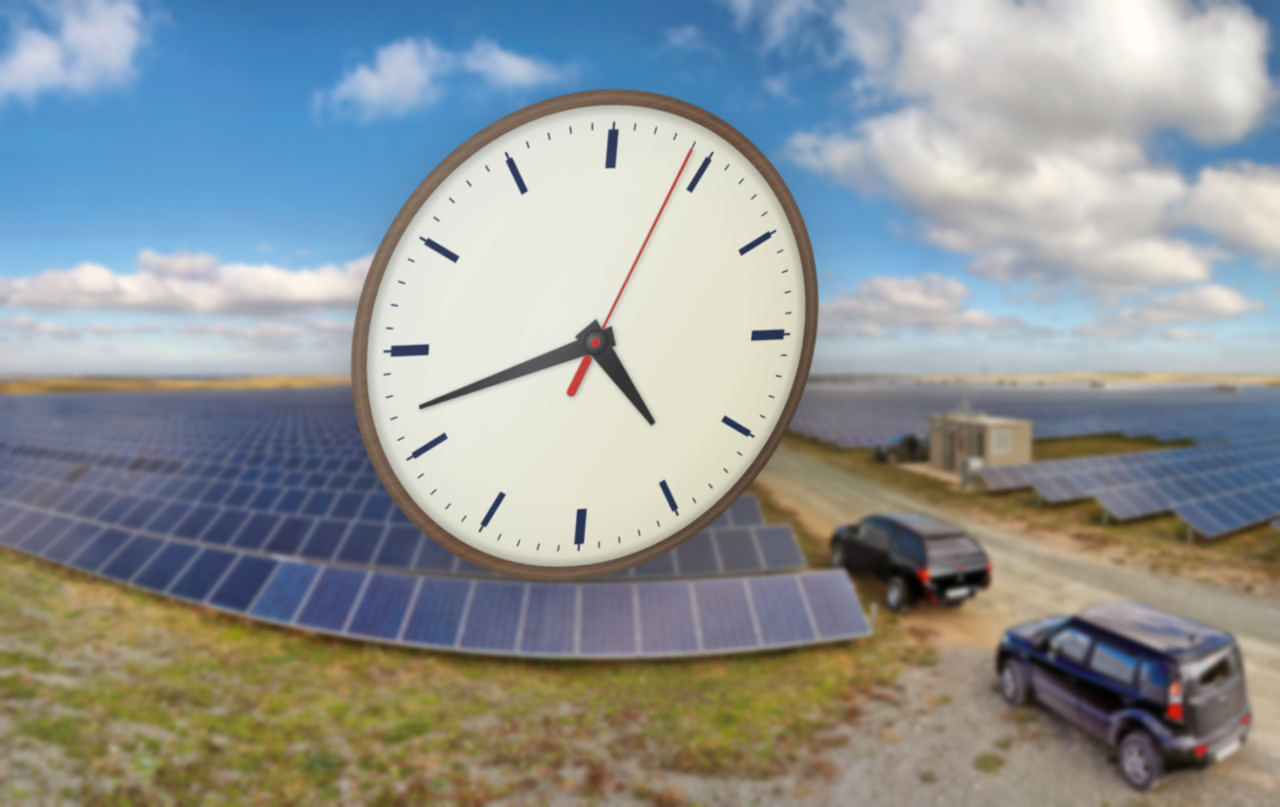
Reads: 4.42.04
